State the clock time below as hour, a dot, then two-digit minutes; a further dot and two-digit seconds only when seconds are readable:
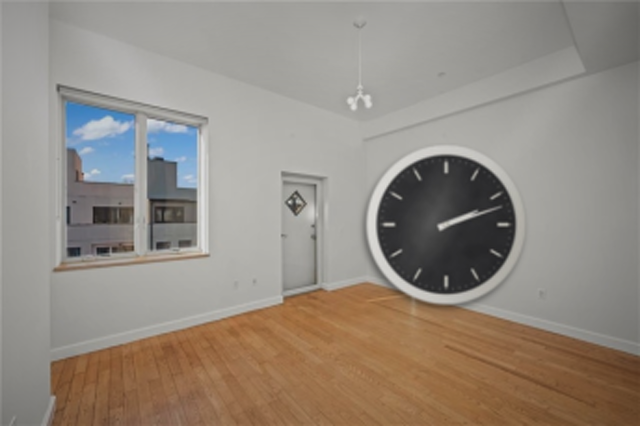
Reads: 2.12
